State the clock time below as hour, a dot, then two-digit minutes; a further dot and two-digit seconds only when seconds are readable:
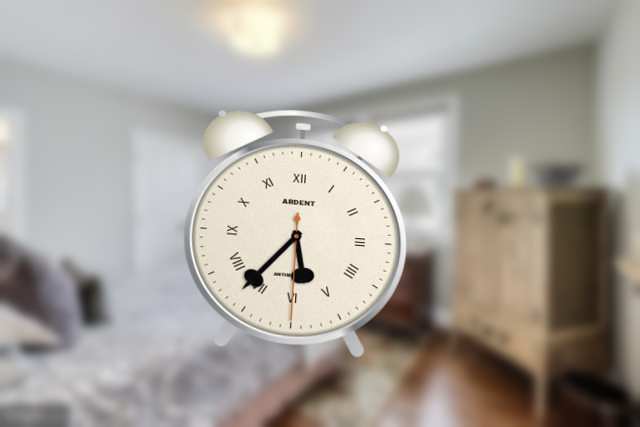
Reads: 5.36.30
